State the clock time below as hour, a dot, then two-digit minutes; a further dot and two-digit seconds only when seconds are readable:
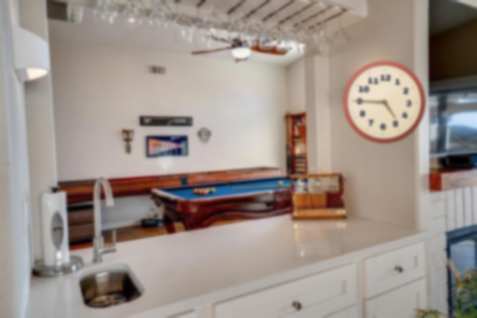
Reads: 4.45
